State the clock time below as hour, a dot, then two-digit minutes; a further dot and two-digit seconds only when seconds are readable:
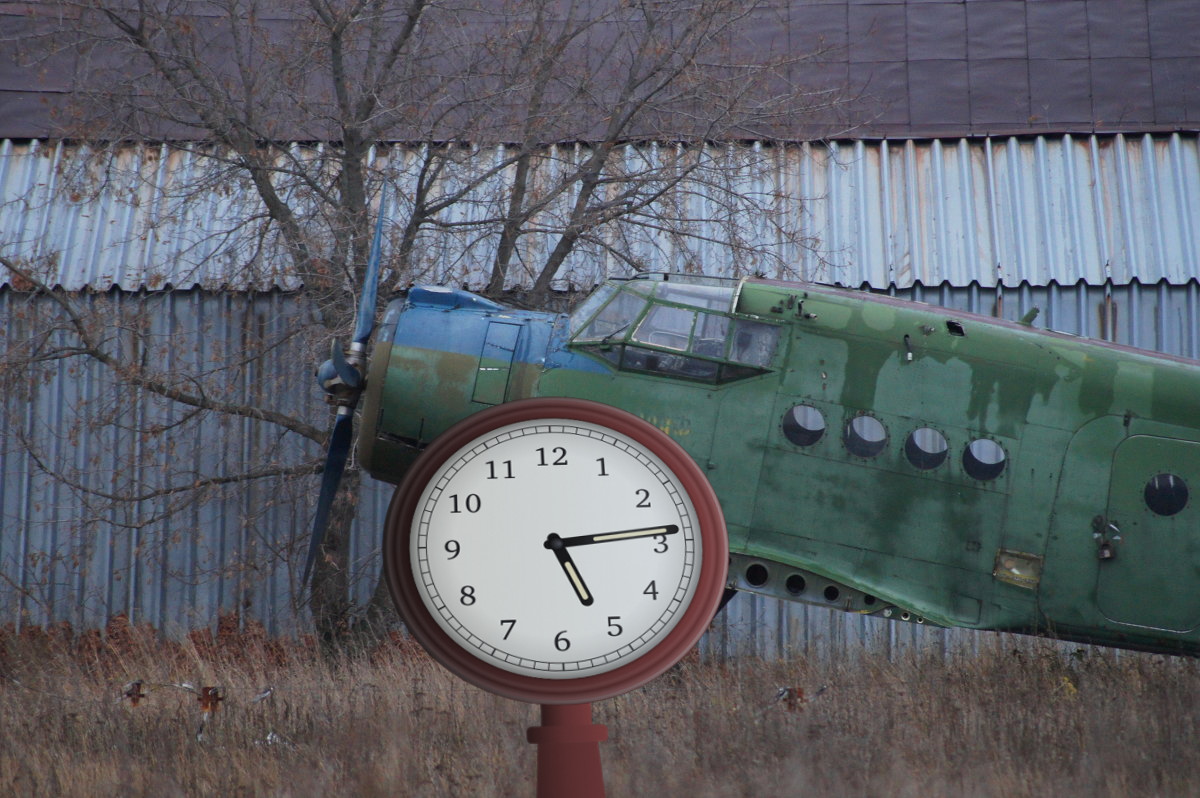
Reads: 5.14
